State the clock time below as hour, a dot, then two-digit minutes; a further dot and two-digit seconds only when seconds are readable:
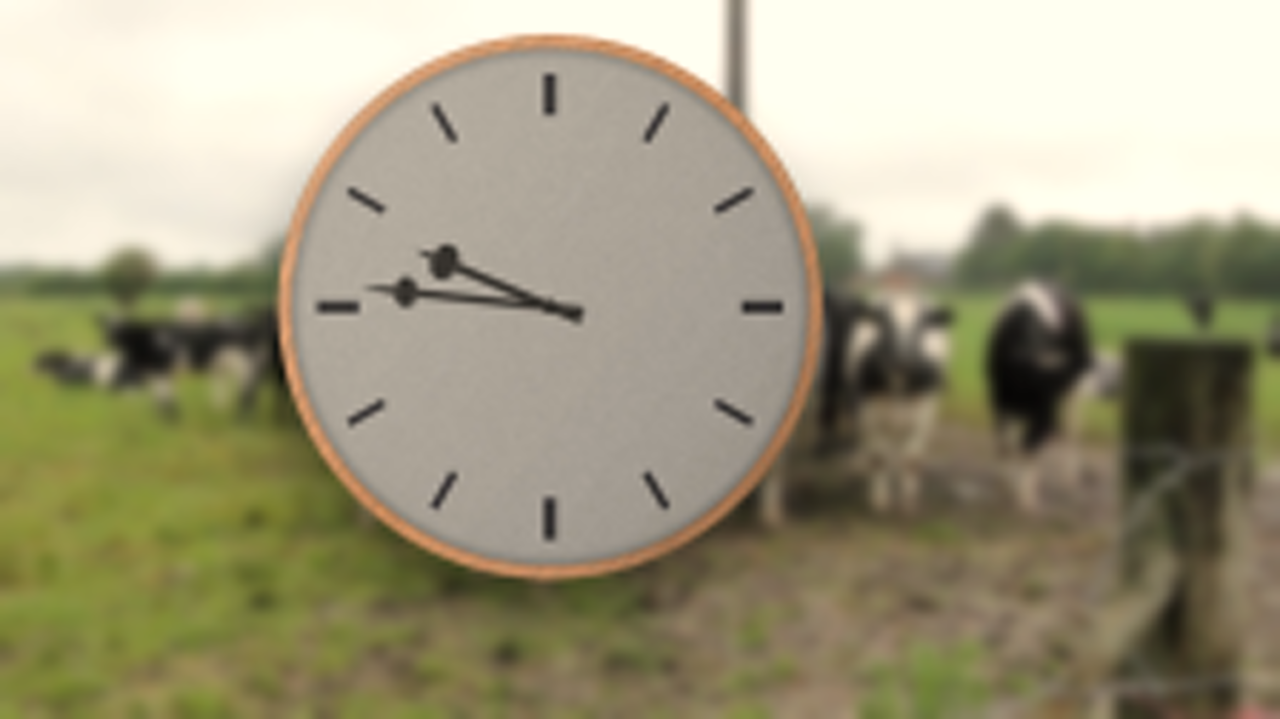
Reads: 9.46
